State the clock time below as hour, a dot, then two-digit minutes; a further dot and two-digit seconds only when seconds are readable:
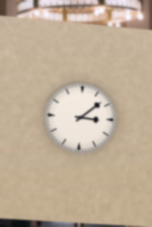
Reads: 3.08
